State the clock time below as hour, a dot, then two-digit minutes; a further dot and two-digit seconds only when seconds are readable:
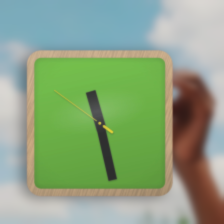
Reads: 11.27.51
